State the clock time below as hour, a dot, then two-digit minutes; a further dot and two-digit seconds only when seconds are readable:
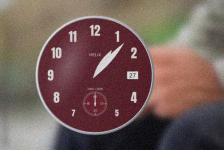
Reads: 1.07
